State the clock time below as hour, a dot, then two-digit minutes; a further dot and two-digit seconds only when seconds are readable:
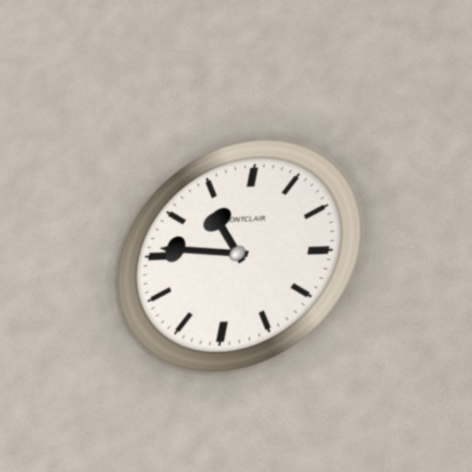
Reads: 10.46
